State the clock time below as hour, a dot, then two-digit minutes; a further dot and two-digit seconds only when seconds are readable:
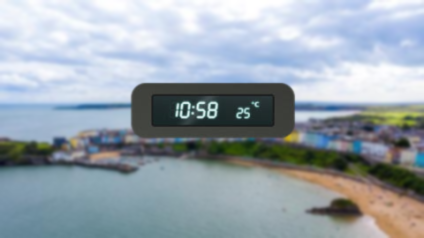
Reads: 10.58
